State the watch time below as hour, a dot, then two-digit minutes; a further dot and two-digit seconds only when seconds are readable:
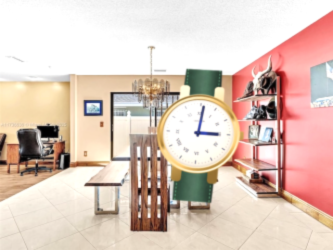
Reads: 3.01
